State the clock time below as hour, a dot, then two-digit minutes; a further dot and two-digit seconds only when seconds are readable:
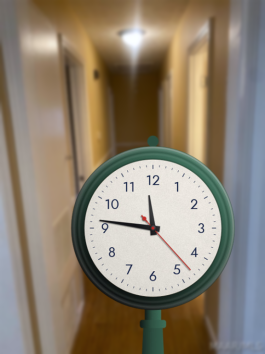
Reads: 11.46.23
